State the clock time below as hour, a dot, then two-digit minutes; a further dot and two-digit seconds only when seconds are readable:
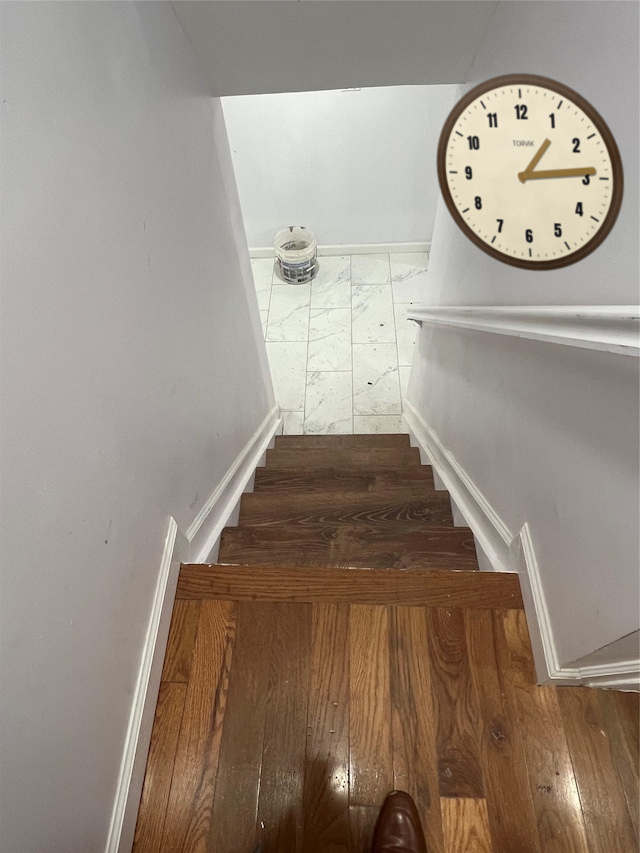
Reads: 1.14
